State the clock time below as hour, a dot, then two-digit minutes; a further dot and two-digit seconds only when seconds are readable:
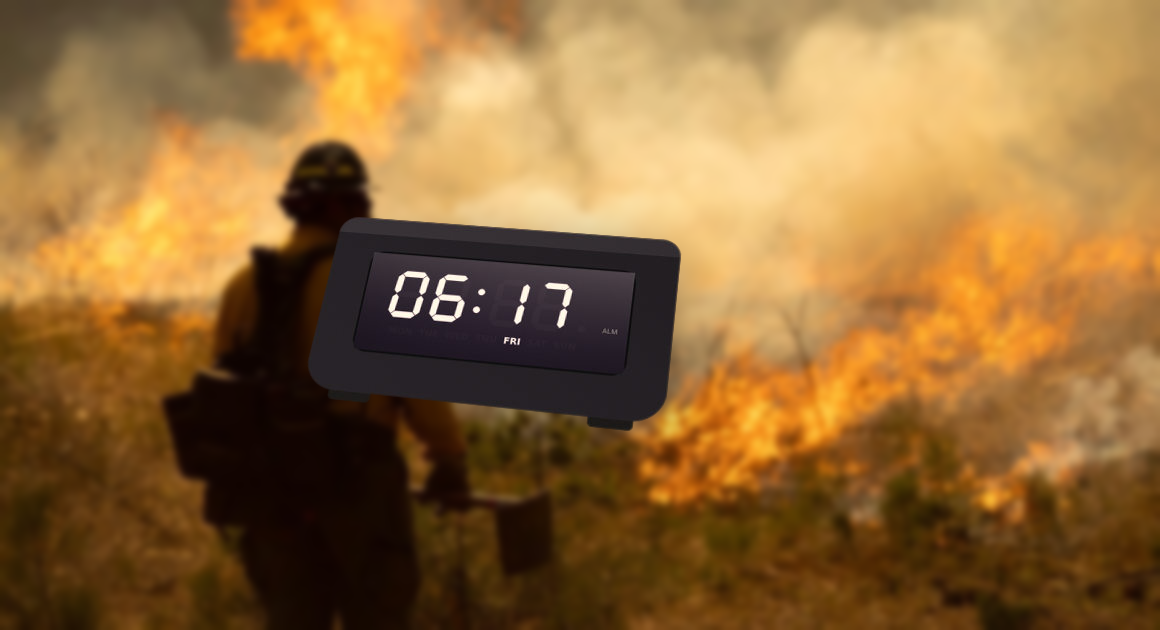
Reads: 6.17
